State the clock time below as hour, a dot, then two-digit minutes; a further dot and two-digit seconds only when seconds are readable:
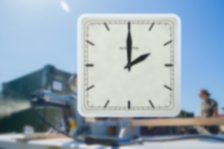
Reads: 2.00
